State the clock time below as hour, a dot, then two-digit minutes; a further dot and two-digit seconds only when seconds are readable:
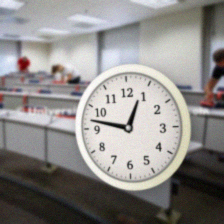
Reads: 12.47
